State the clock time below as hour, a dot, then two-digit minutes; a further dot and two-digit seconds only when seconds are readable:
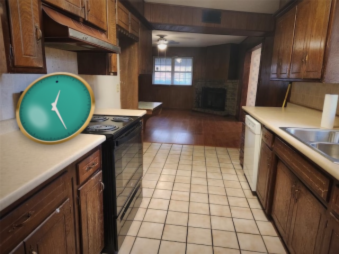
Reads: 12.25
